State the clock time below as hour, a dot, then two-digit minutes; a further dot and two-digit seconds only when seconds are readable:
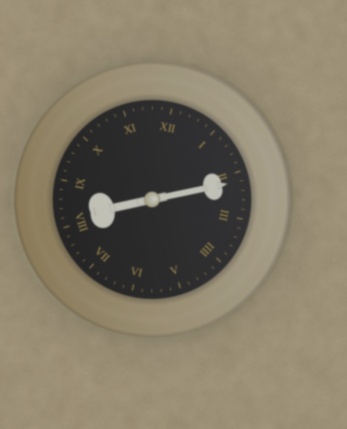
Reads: 8.11
